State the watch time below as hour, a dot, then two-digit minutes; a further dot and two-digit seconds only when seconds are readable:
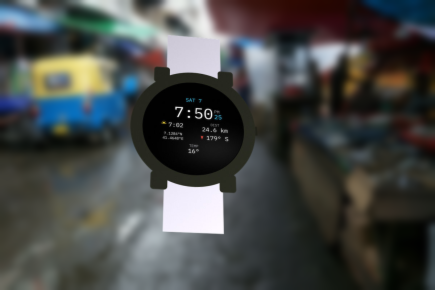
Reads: 7.50
